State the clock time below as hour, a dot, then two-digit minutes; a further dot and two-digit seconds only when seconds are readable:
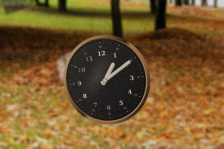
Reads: 1.10
